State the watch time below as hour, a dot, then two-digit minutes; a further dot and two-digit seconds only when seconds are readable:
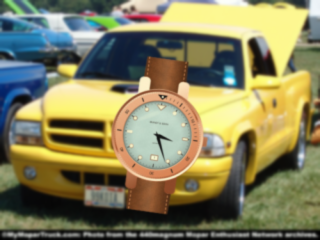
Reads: 3.26
